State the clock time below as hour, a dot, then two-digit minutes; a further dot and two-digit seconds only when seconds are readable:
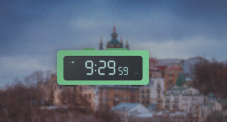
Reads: 9.29.59
